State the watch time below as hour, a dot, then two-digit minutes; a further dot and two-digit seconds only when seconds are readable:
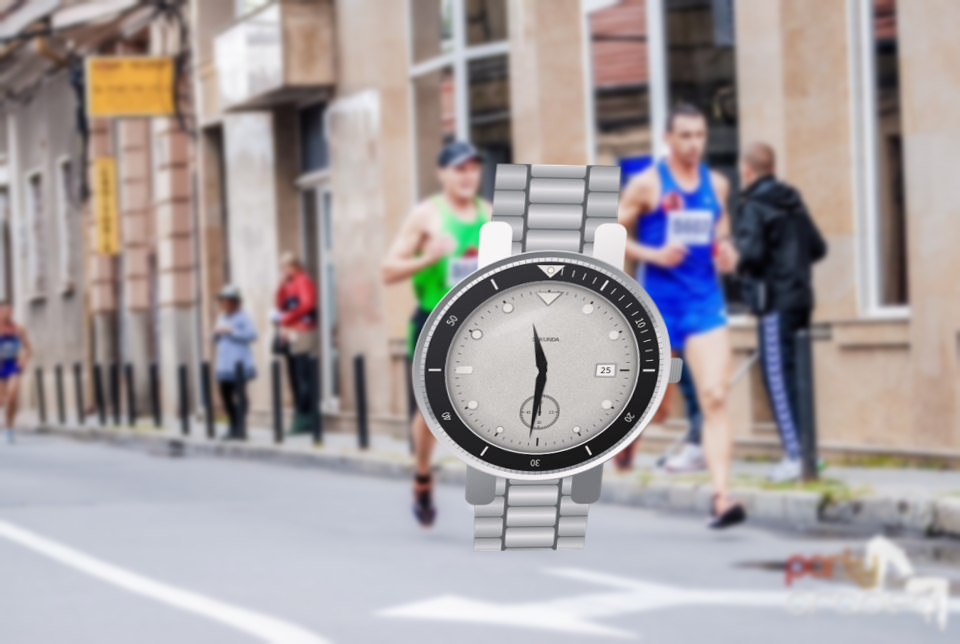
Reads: 11.31
